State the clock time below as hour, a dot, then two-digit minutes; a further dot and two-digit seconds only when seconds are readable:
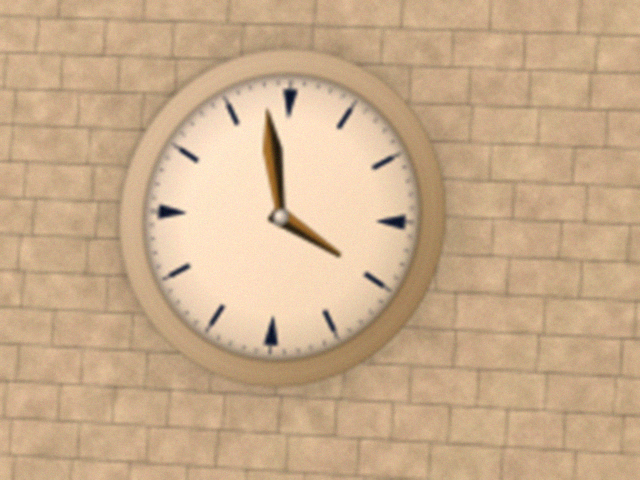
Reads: 3.58
